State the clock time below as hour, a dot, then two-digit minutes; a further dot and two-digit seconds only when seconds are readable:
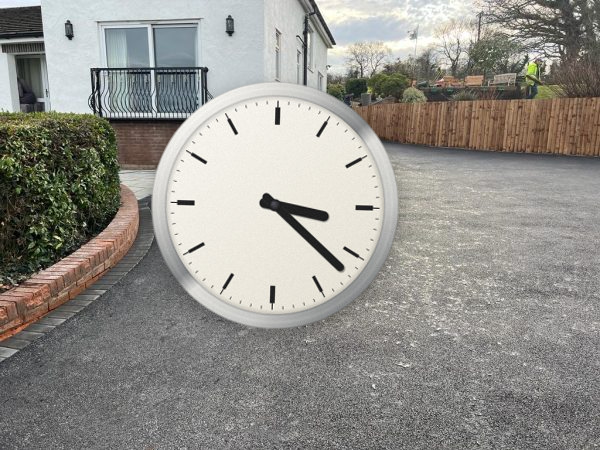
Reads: 3.22
